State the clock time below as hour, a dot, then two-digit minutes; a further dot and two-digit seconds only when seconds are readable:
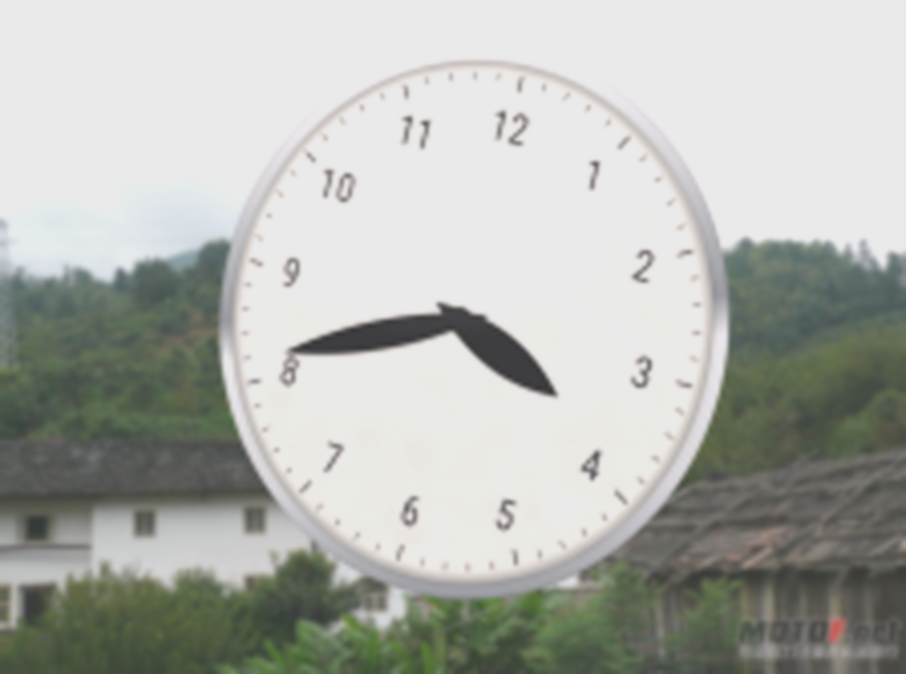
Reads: 3.41
